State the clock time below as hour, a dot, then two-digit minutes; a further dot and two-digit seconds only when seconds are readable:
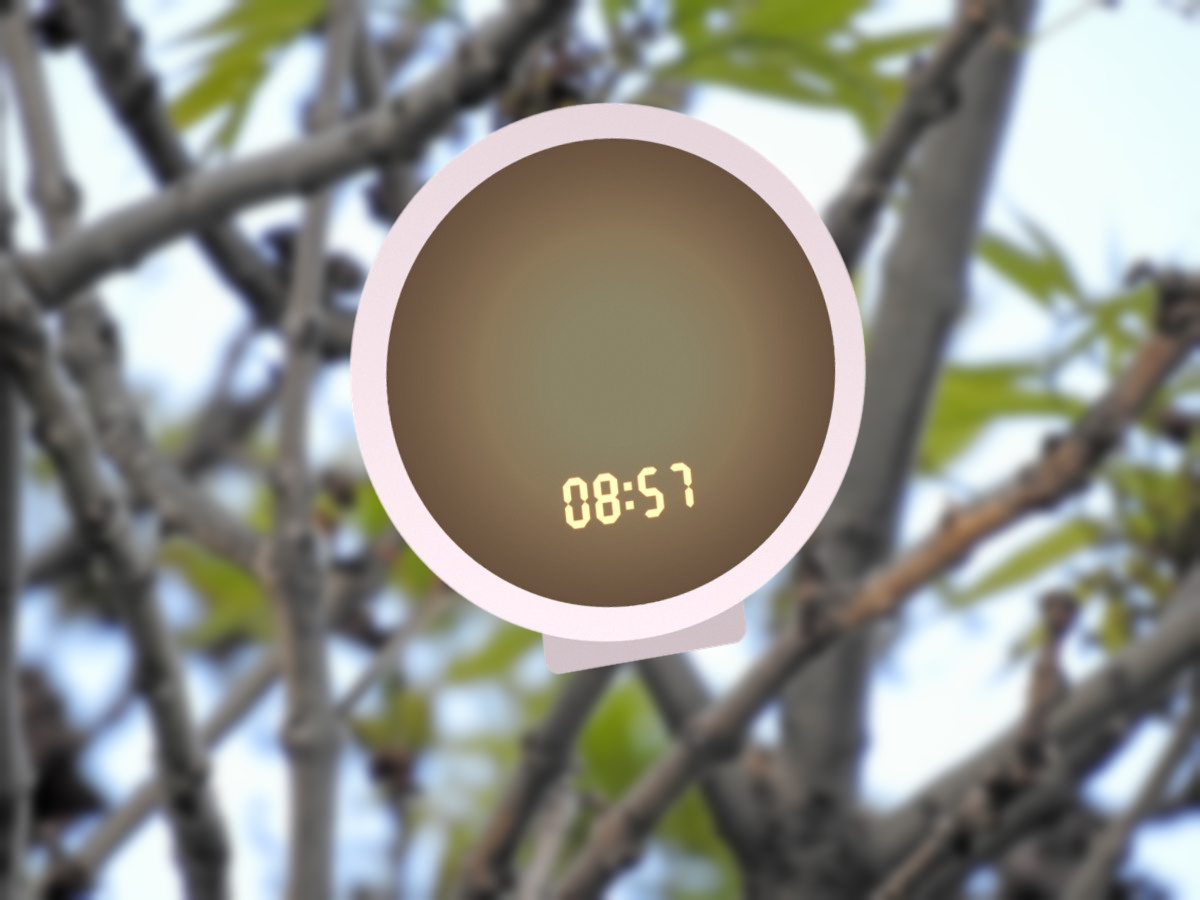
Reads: 8.57
